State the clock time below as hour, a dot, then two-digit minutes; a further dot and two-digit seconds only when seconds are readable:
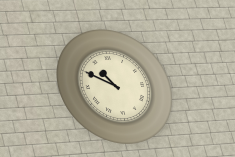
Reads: 10.50
